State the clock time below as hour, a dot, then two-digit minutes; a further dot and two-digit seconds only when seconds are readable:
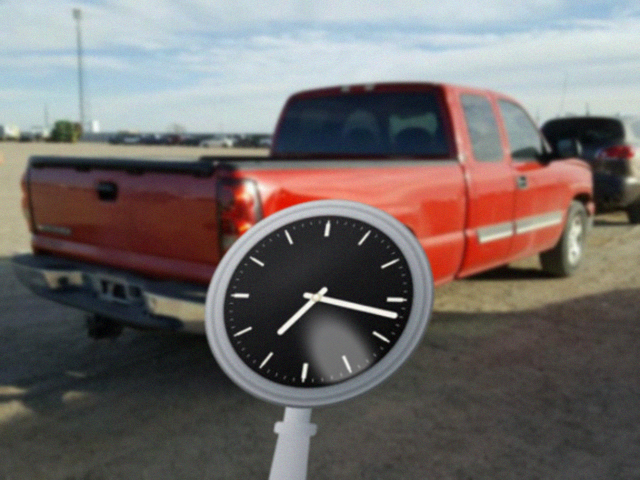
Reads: 7.17
